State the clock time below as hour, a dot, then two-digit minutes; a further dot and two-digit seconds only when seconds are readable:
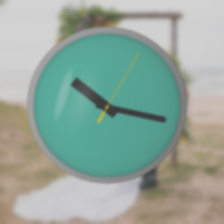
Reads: 10.17.05
